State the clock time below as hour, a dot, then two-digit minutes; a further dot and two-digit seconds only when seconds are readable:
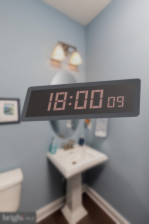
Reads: 18.00.09
